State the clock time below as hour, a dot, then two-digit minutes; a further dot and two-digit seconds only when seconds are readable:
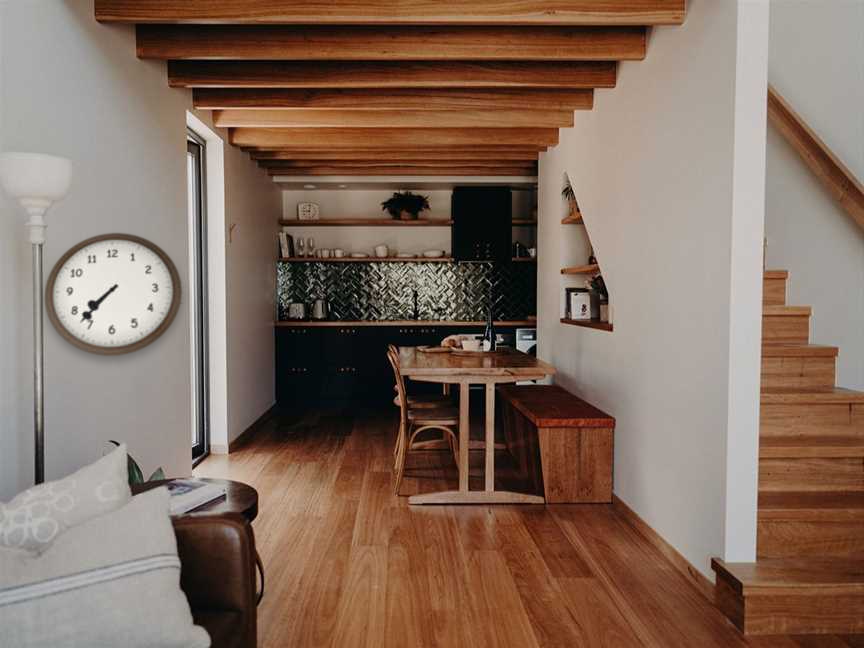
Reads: 7.37
